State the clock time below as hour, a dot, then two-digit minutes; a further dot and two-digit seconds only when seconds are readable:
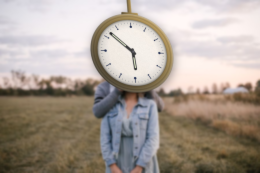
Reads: 5.52
